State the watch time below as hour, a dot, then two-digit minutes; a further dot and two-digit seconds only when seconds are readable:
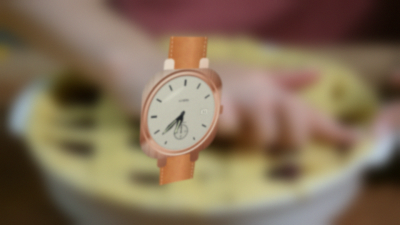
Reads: 6.38
